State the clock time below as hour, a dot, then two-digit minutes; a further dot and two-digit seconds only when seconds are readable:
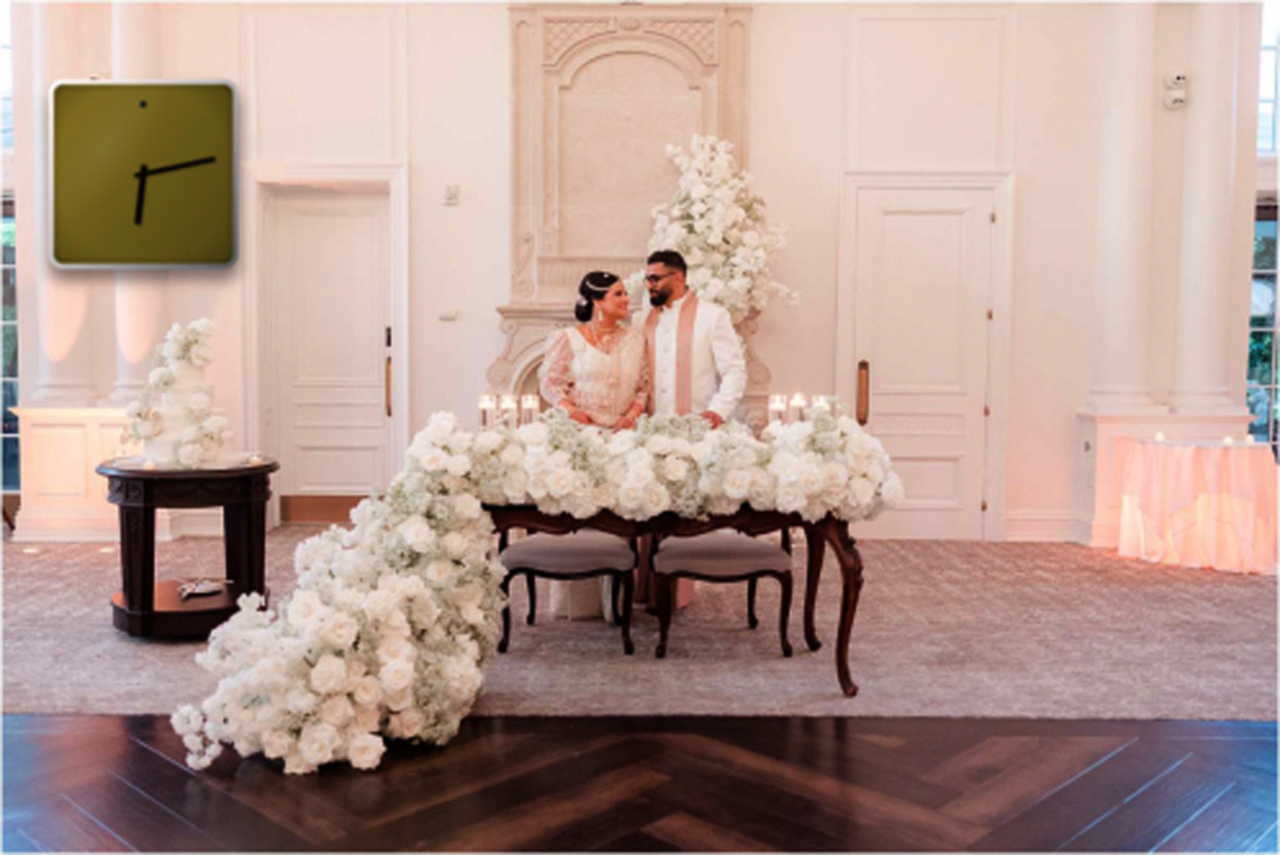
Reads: 6.13
